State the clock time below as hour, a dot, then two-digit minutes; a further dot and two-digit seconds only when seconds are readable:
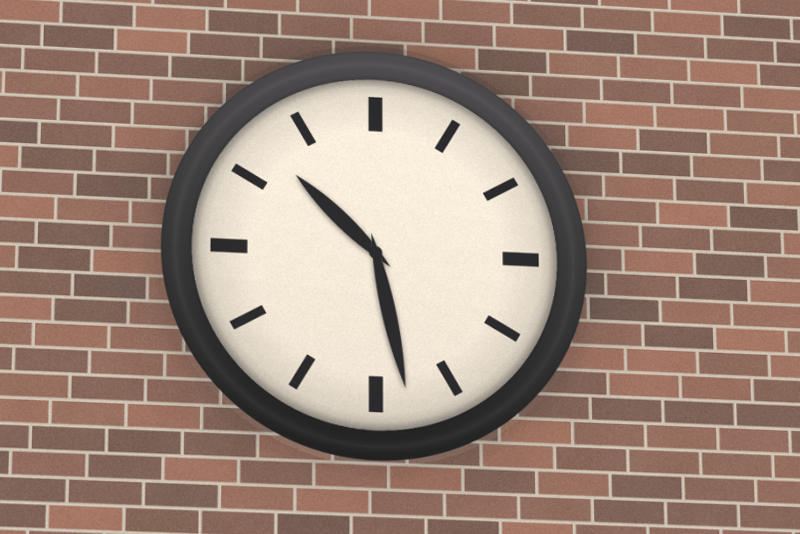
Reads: 10.28
